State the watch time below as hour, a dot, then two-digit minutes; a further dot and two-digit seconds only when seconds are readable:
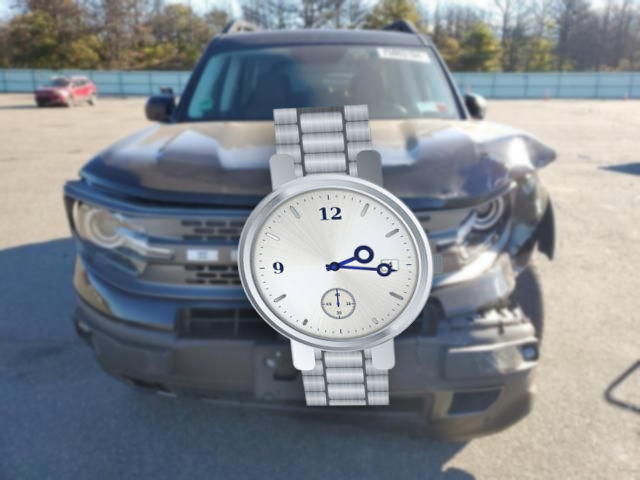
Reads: 2.16
